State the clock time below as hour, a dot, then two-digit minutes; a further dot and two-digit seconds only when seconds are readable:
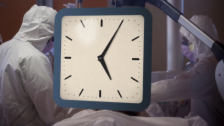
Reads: 5.05
